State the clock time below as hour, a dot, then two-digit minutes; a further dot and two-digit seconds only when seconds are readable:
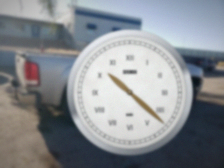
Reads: 10.22
